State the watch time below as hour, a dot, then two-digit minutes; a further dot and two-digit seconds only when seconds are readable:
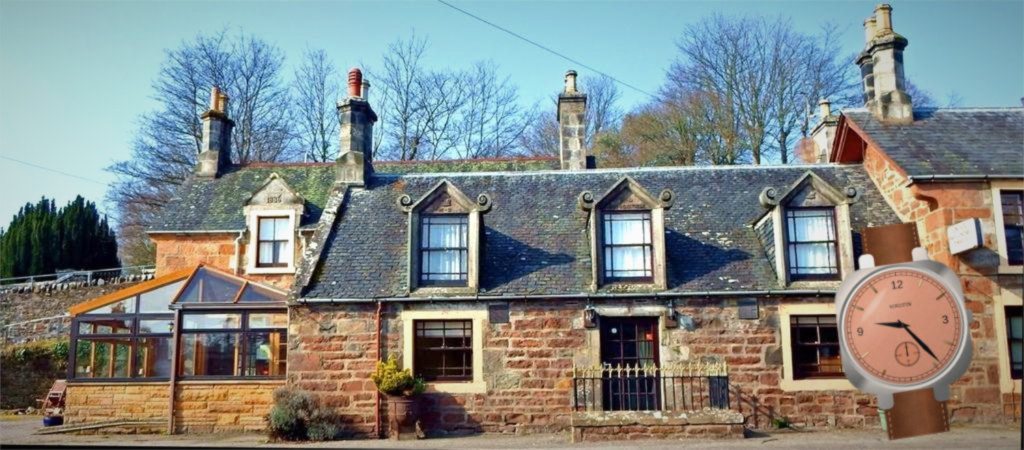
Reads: 9.24
